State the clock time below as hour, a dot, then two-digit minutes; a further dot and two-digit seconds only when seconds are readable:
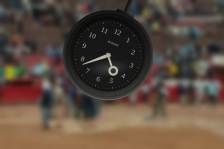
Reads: 4.38
